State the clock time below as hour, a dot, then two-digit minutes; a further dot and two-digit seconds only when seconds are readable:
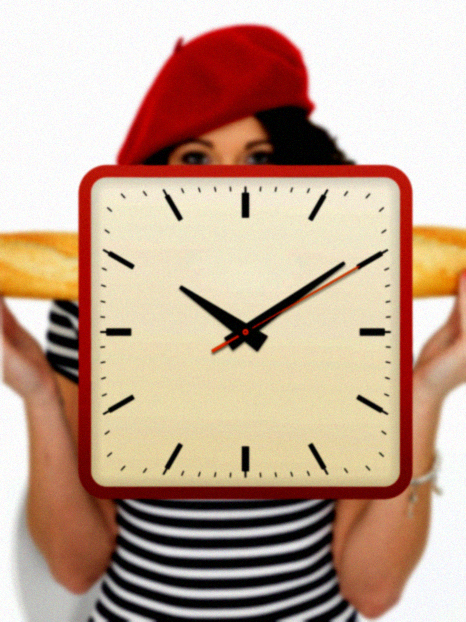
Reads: 10.09.10
